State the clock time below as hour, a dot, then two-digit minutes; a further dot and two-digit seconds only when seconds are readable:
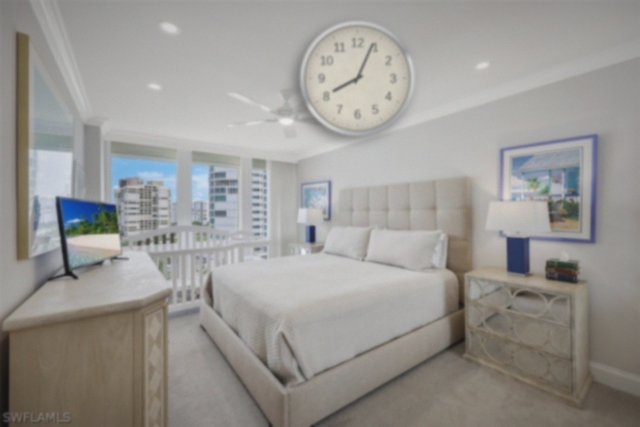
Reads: 8.04
